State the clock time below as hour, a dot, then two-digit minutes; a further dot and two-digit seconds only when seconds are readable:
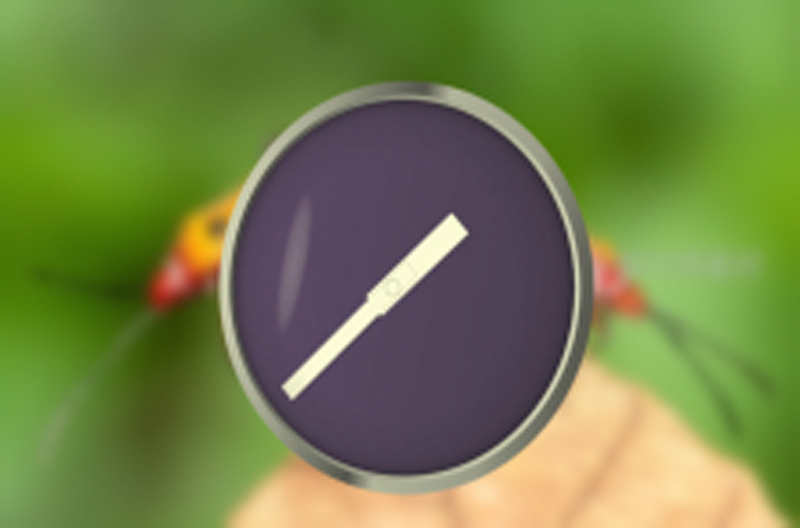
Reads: 1.38
